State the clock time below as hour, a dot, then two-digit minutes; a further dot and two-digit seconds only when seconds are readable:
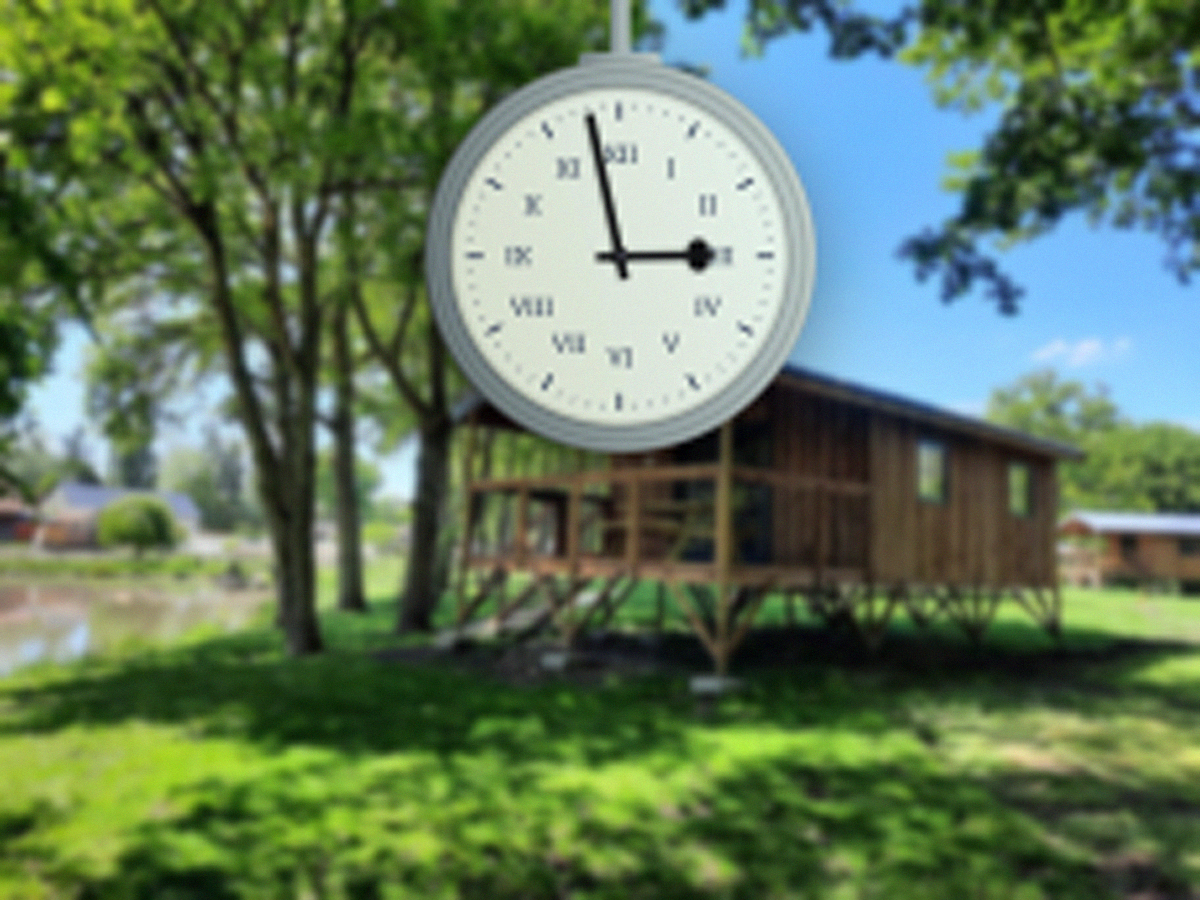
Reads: 2.58
